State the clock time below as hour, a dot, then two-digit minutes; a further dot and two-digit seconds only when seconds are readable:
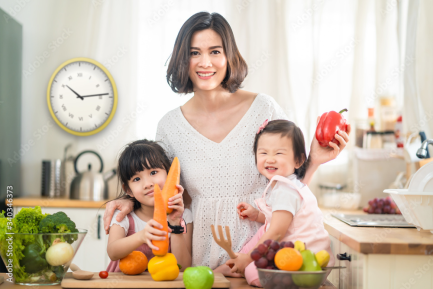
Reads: 10.14
